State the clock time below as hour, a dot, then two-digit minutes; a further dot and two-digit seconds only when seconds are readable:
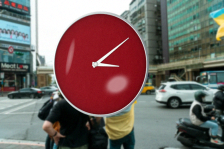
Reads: 3.09
